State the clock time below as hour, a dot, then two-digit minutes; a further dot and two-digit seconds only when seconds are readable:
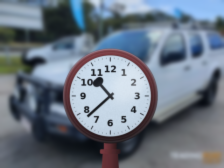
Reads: 10.38
